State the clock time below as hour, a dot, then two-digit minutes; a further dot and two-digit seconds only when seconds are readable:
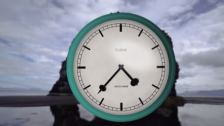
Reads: 4.37
